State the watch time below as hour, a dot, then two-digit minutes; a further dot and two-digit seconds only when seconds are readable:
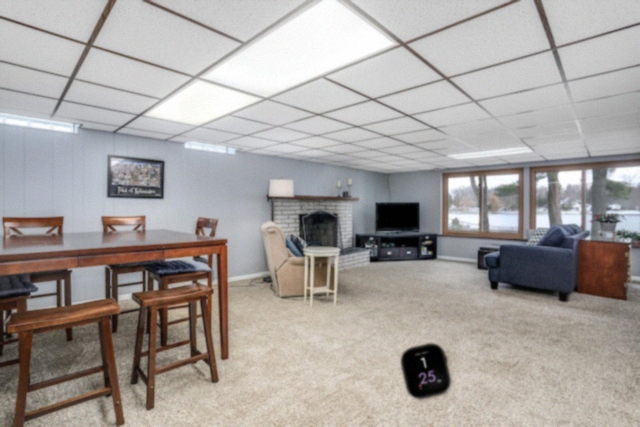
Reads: 1.25
